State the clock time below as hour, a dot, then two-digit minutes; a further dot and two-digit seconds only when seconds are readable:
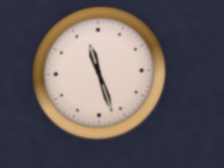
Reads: 11.27
